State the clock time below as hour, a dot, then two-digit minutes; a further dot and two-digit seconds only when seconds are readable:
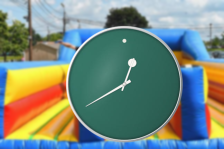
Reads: 12.40
